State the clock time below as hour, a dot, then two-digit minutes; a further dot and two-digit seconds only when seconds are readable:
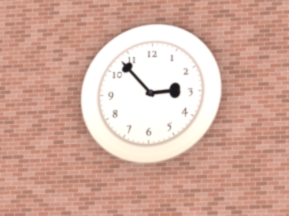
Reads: 2.53
